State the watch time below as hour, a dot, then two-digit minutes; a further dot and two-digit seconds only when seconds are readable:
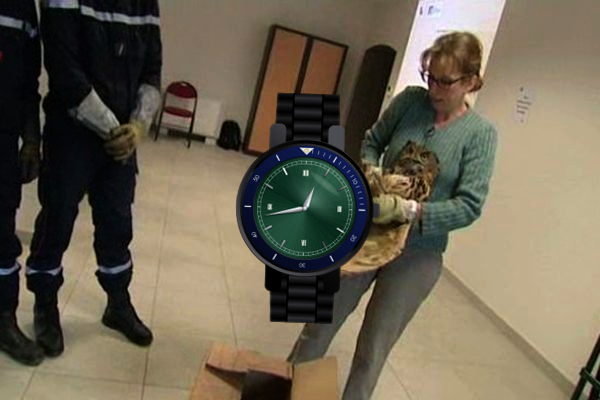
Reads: 12.43
